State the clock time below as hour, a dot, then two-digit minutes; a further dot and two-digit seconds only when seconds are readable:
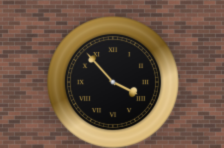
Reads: 3.53
